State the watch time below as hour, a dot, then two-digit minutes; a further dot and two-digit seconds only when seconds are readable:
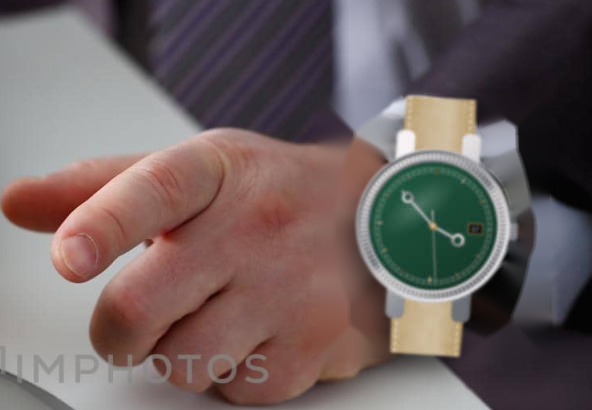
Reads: 3.52.29
